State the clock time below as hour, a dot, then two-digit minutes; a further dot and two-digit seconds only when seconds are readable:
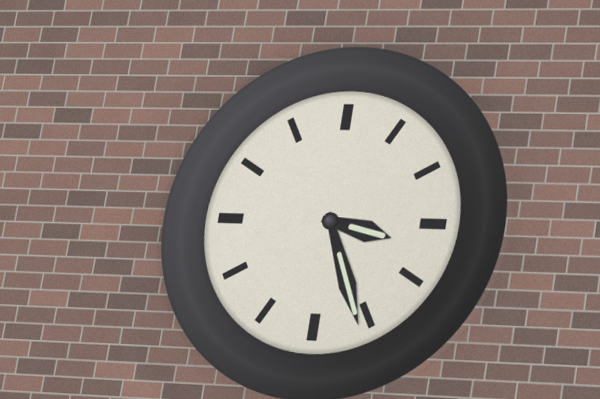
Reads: 3.26
